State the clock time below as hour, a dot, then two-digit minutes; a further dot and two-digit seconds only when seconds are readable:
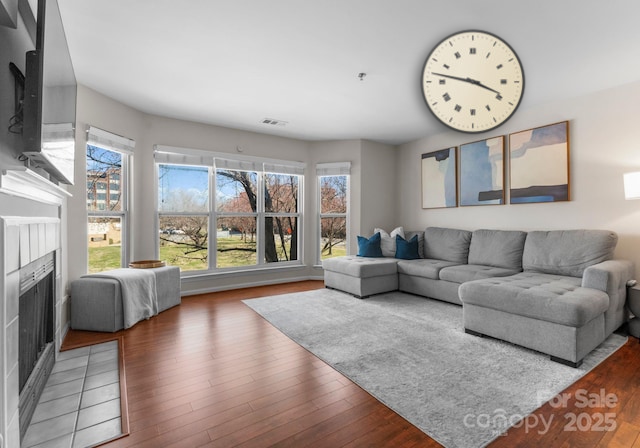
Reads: 3.47
